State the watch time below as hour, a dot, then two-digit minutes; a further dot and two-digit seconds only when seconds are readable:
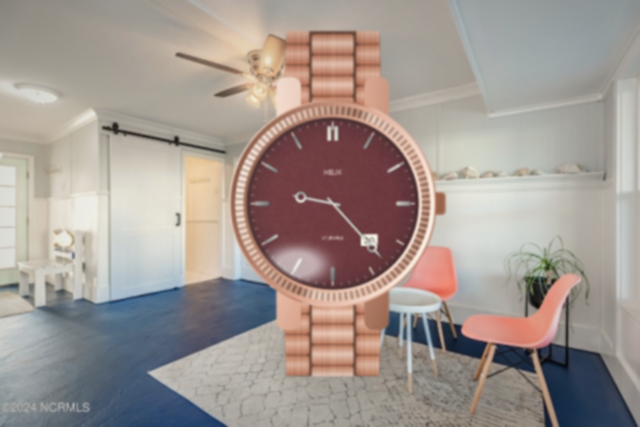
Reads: 9.23
